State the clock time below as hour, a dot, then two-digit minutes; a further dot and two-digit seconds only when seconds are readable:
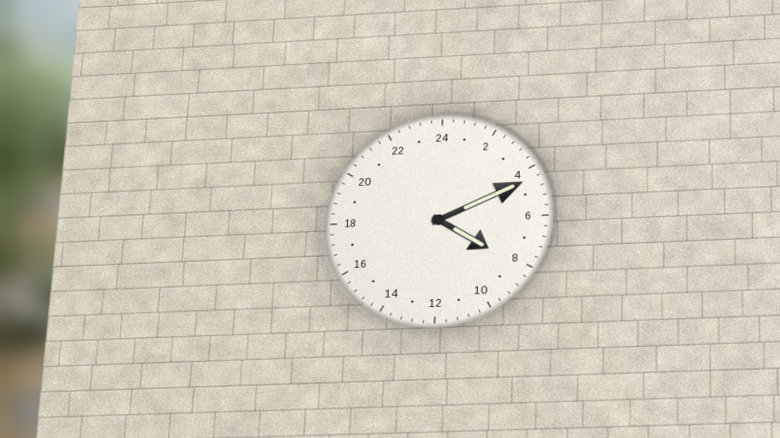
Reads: 8.11
